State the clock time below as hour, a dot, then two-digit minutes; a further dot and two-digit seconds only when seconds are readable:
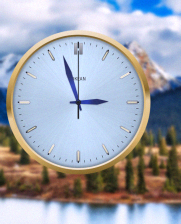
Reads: 2.57.00
